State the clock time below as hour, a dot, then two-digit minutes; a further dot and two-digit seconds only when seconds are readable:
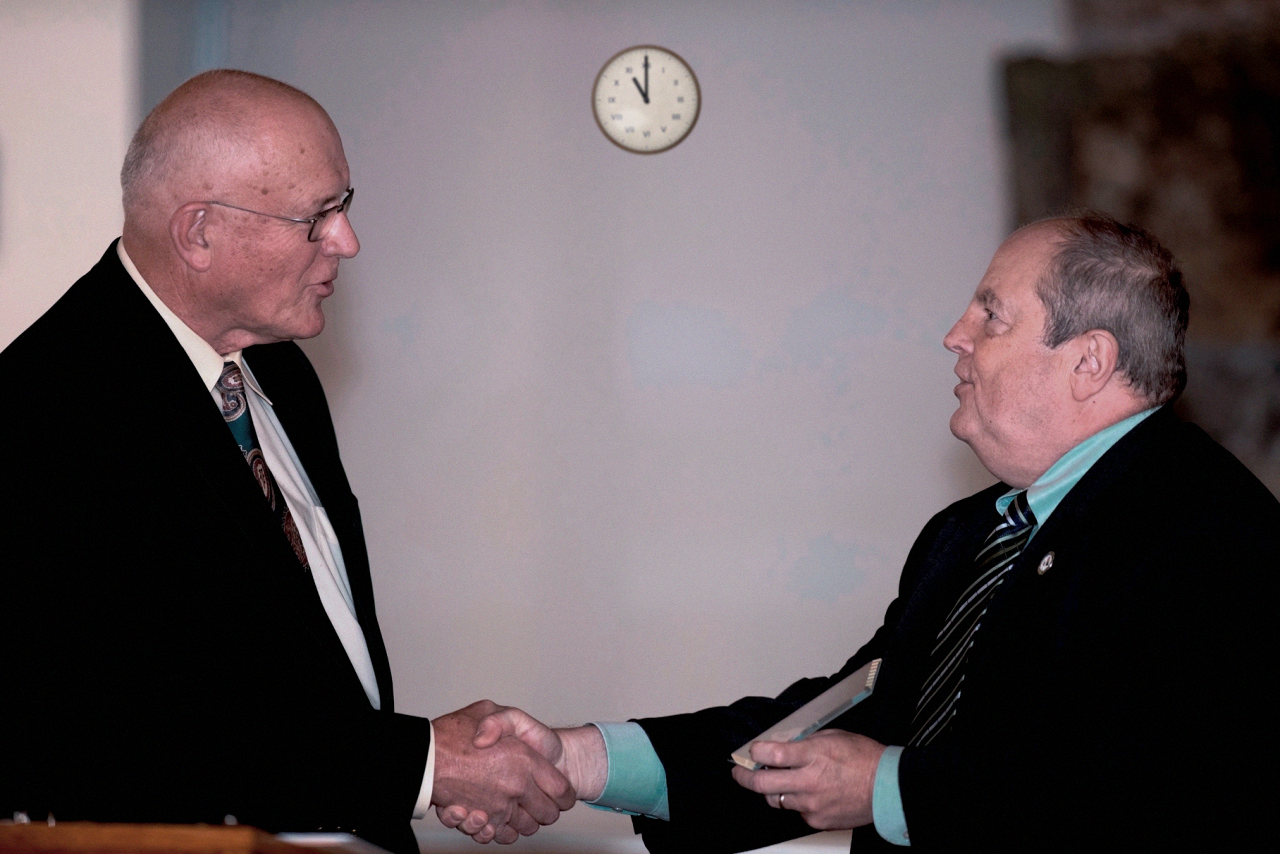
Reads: 11.00
